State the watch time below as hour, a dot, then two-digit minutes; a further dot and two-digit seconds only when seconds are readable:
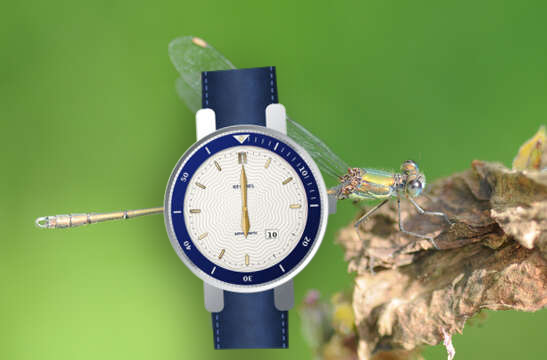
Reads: 6.00
